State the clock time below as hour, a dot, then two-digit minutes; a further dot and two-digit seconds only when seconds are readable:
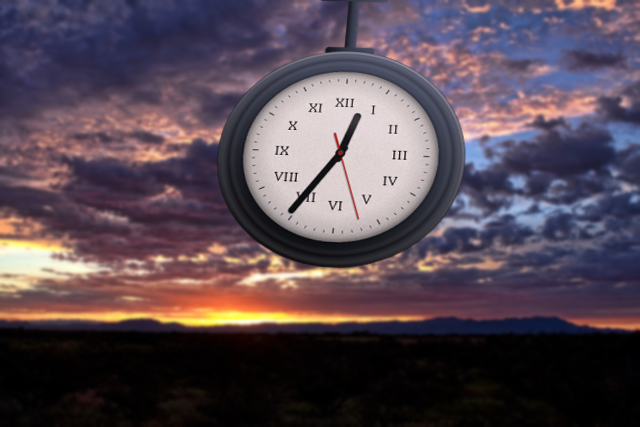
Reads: 12.35.27
